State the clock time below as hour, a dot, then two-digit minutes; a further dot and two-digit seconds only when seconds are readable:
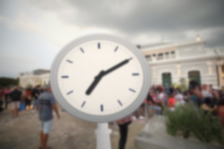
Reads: 7.10
